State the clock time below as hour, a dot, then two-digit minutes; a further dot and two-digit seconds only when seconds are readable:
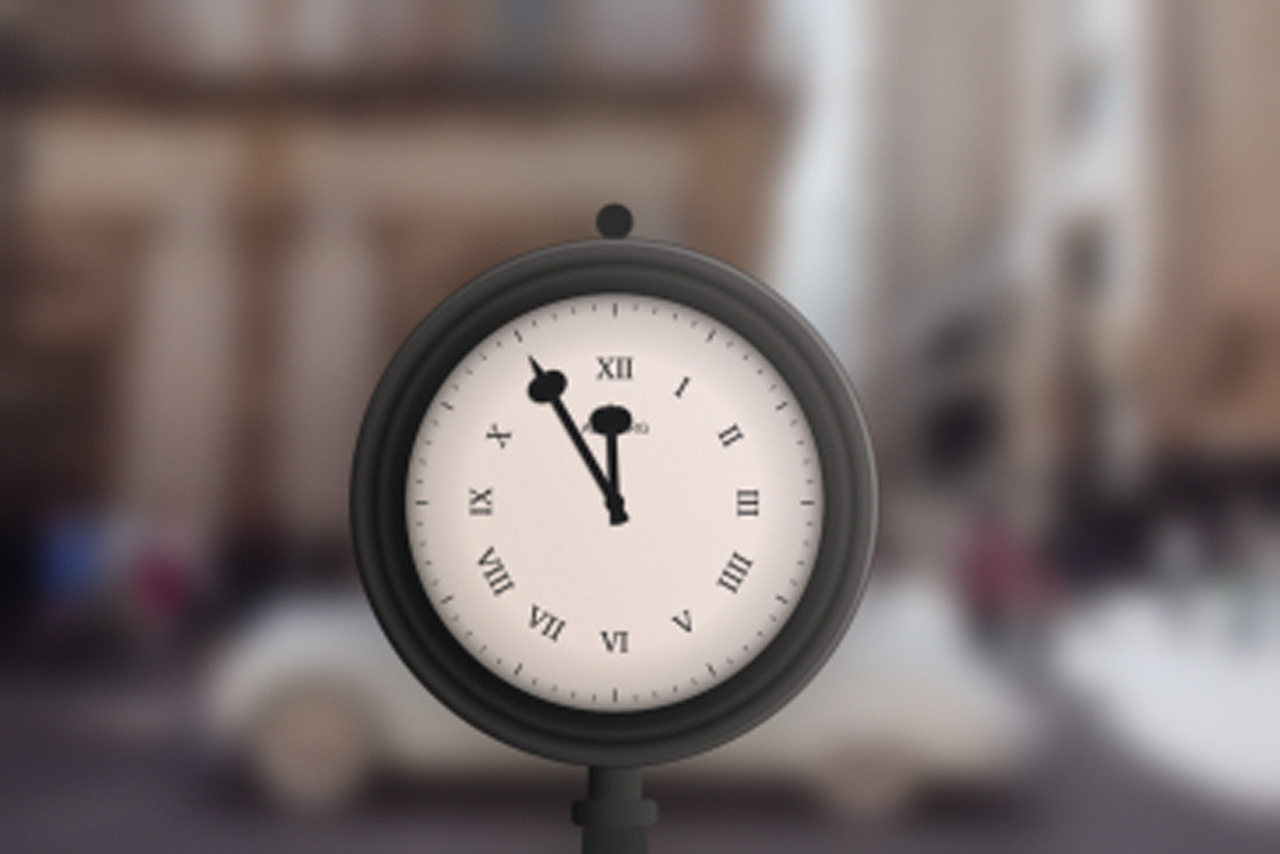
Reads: 11.55
